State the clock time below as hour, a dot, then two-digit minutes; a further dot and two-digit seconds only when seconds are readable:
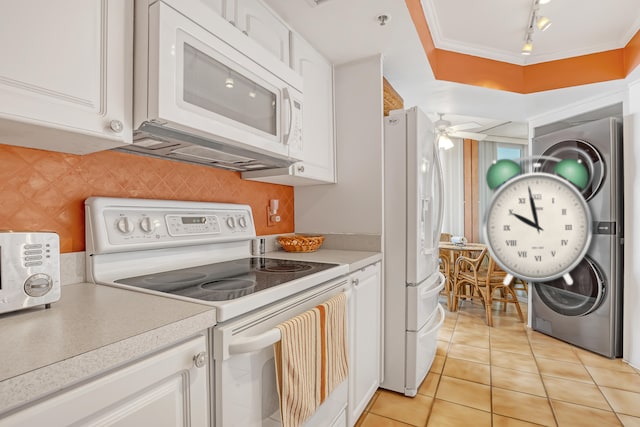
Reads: 9.58
